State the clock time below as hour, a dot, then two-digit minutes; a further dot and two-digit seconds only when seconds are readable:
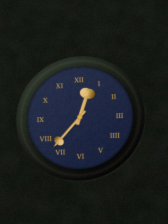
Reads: 12.37
